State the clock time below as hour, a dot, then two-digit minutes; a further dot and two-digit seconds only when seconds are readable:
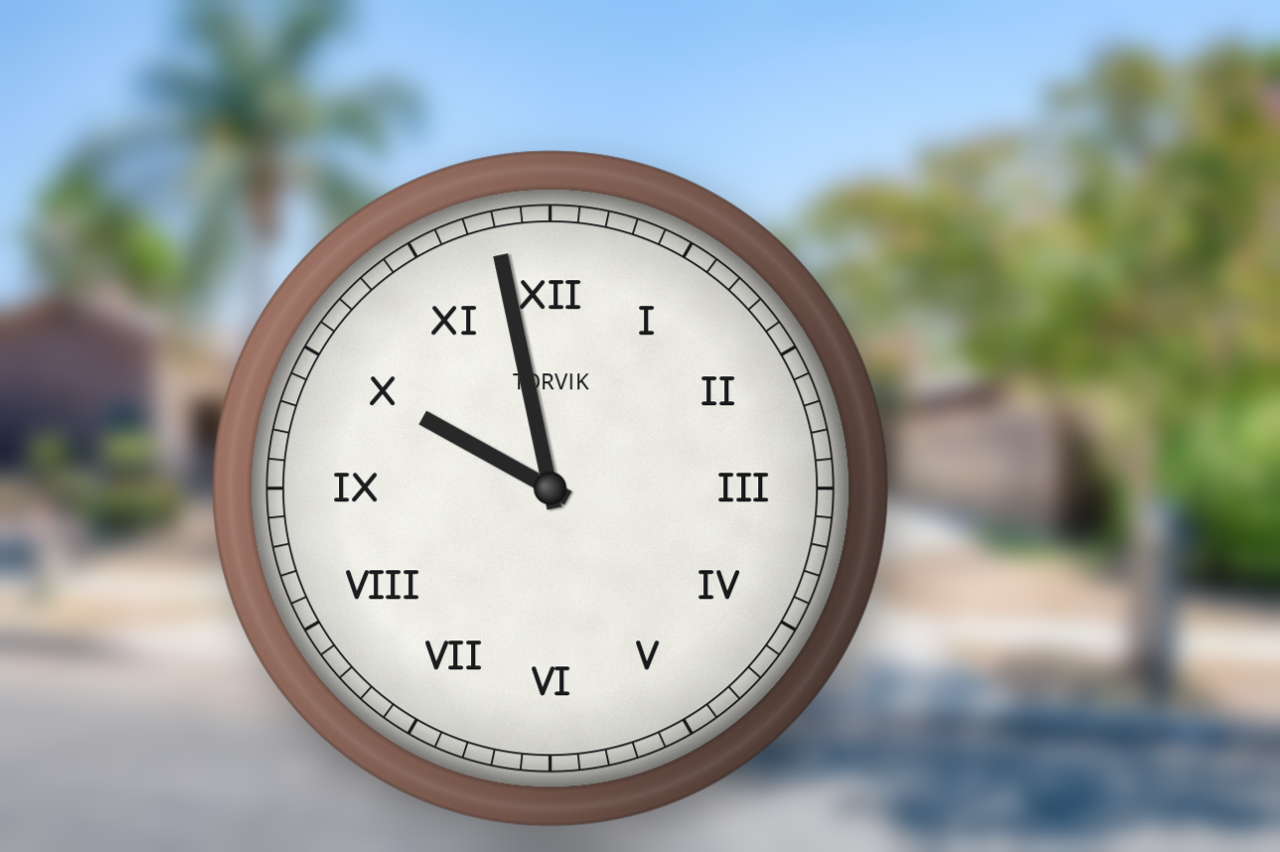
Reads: 9.58
